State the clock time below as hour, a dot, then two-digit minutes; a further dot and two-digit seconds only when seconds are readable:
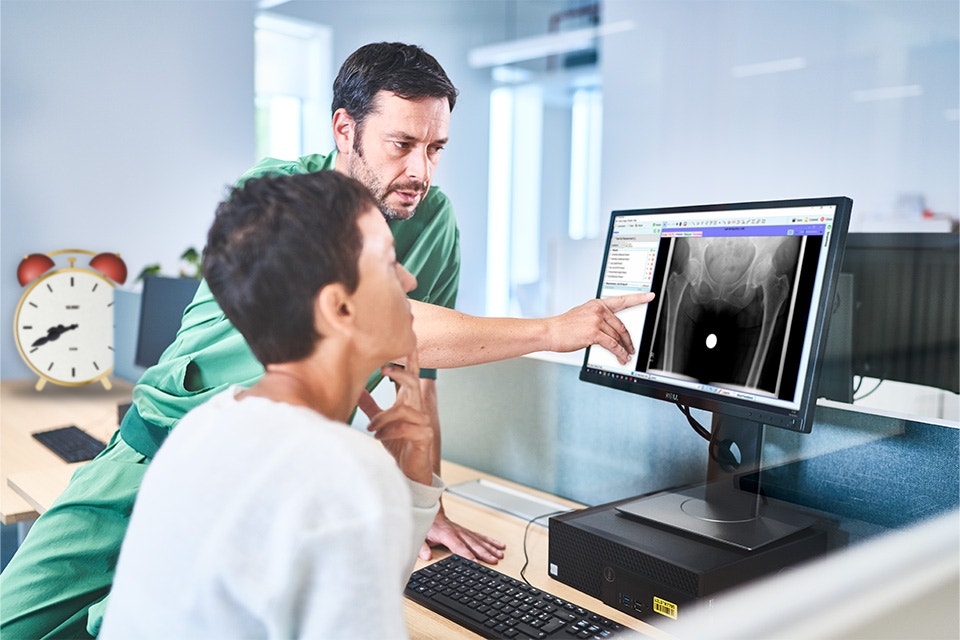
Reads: 8.41
